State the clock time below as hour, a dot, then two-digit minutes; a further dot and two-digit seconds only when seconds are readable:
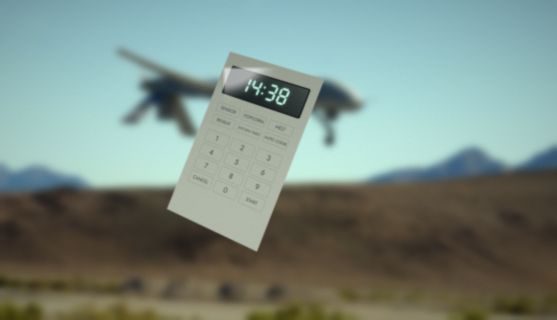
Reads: 14.38
